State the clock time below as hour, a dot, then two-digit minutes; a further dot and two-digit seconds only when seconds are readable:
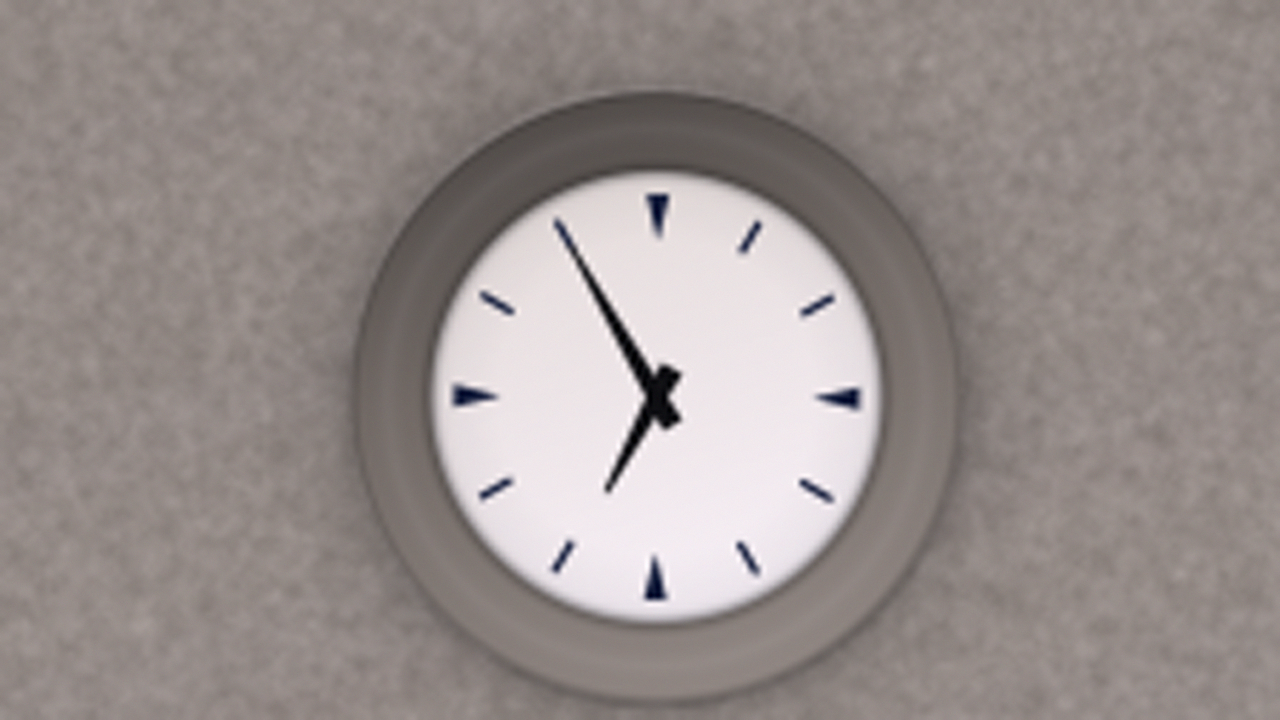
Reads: 6.55
